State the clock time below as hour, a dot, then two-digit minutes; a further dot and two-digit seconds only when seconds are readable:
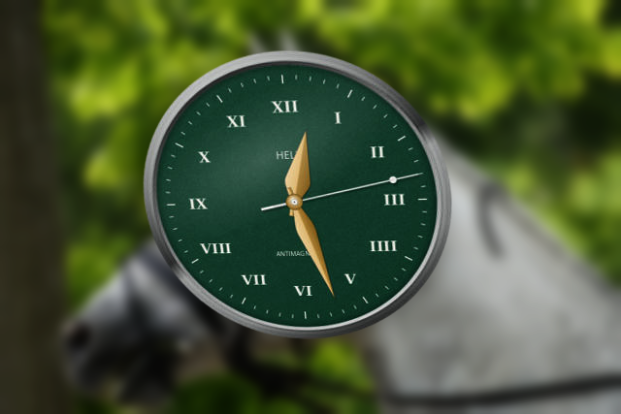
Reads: 12.27.13
